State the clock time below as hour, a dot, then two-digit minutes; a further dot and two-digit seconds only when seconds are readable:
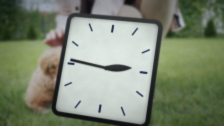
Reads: 2.46
